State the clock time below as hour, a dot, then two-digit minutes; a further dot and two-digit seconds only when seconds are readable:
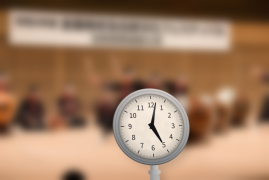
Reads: 5.02
